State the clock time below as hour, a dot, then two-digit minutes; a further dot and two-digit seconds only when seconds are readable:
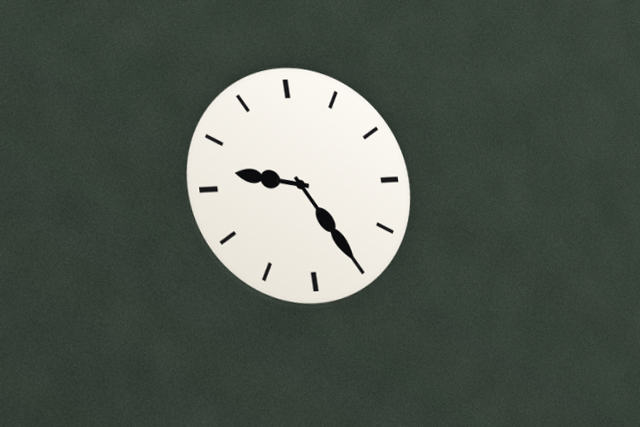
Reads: 9.25
